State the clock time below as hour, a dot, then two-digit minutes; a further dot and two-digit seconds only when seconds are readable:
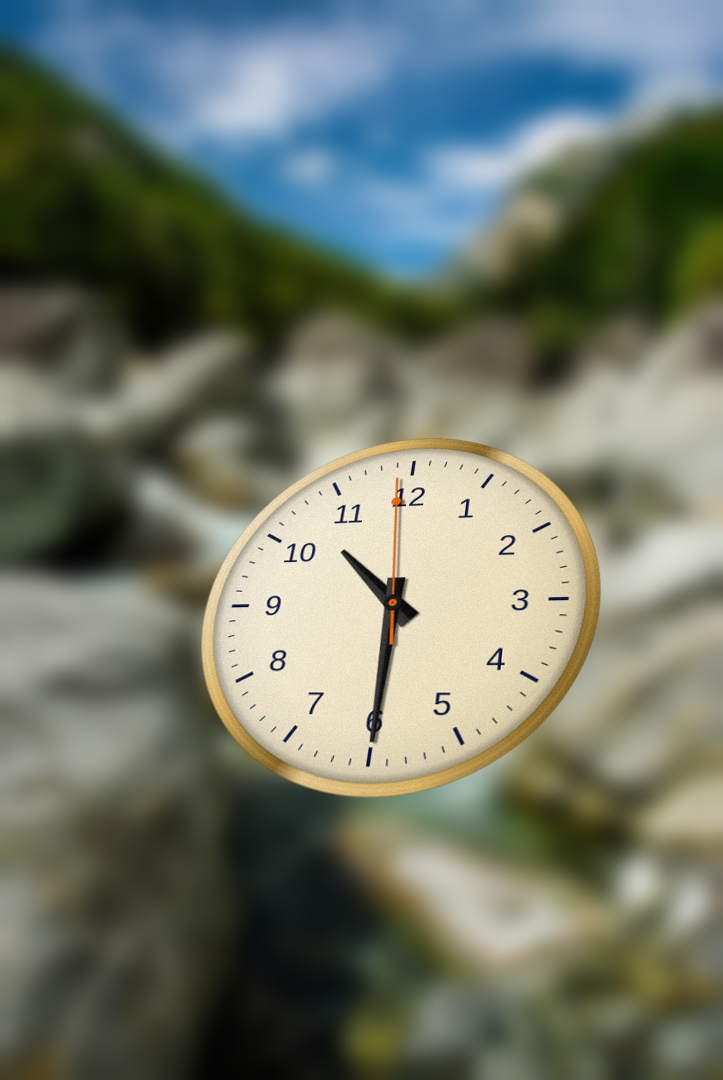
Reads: 10.29.59
